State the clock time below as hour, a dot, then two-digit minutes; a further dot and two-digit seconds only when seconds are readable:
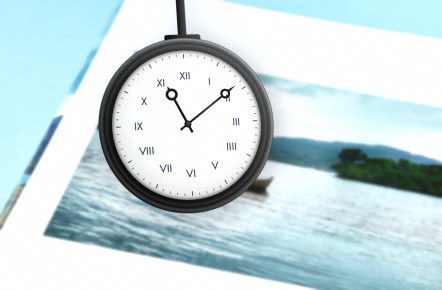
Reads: 11.09
